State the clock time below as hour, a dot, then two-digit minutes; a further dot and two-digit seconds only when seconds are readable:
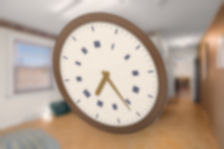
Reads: 7.26
